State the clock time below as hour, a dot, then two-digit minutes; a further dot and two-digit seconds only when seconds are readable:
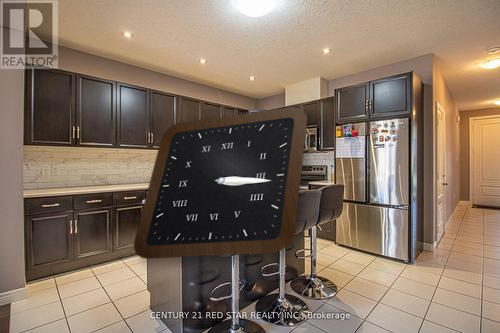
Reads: 3.16
